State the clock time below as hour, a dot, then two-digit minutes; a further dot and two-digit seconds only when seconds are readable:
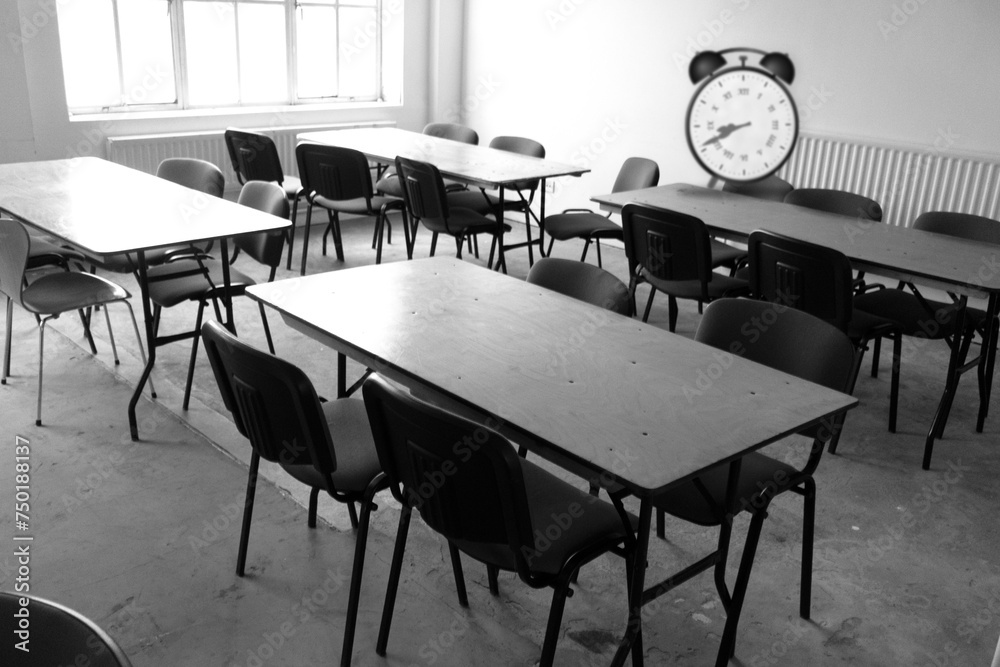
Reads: 8.41
